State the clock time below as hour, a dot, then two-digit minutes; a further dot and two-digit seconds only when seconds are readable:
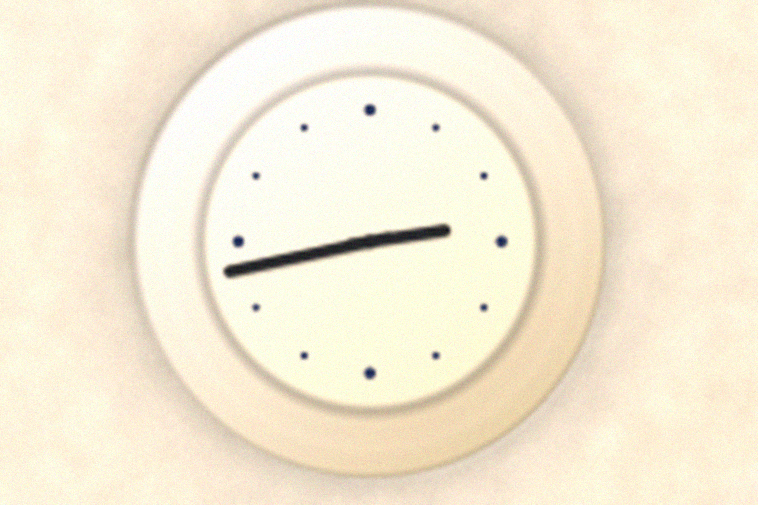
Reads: 2.43
